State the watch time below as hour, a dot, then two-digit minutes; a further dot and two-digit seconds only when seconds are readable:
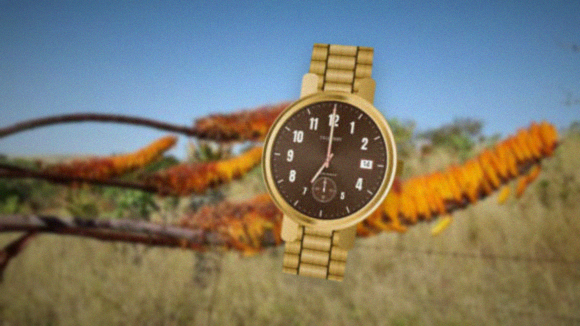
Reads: 7.00
